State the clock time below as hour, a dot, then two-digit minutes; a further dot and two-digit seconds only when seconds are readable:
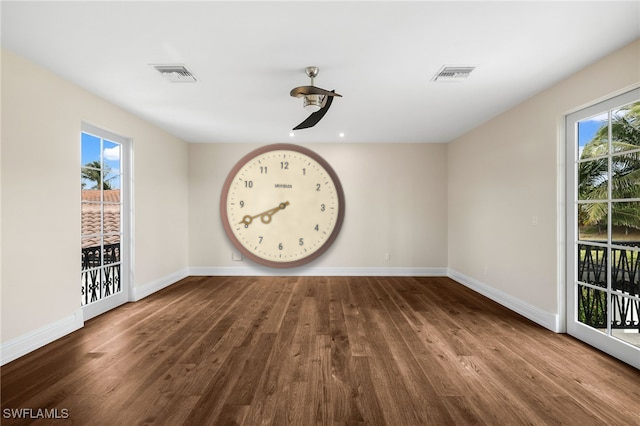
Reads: 7.41
